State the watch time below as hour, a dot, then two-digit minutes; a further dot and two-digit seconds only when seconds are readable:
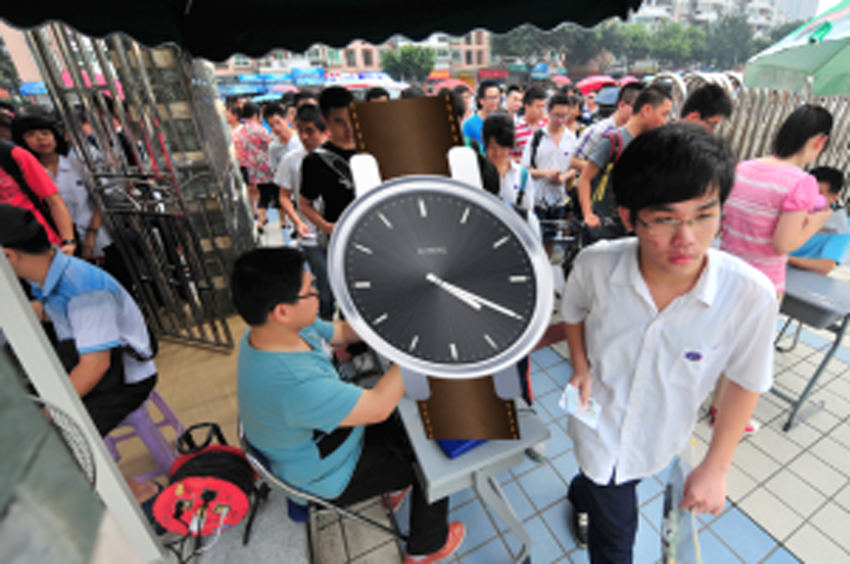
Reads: 4.20
